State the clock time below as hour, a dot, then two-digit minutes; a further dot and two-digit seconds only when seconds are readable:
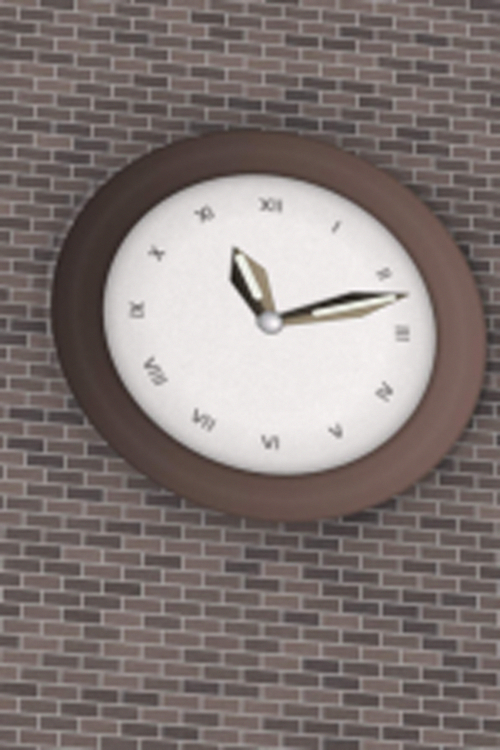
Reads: 11.12
